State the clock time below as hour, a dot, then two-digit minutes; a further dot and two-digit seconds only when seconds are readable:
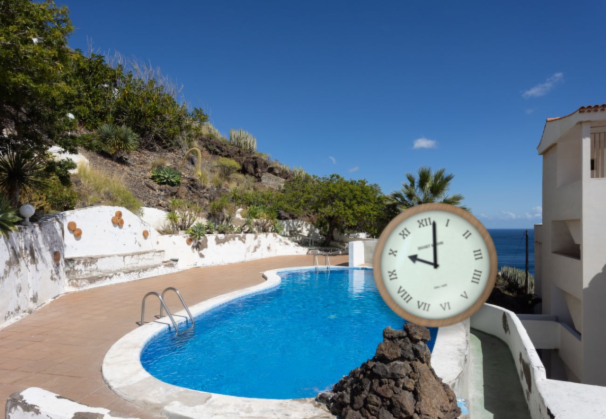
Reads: 10.02
